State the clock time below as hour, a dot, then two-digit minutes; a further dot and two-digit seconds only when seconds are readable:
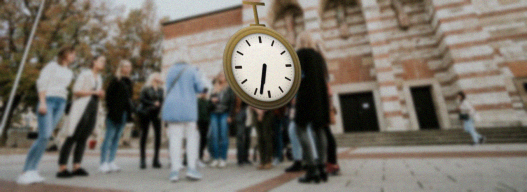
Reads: 6.33
